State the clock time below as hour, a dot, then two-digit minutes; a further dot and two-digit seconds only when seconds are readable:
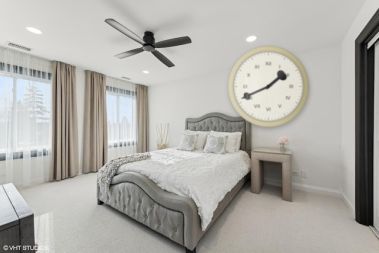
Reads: 1.41
